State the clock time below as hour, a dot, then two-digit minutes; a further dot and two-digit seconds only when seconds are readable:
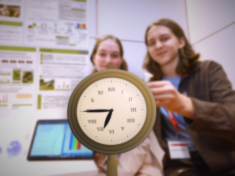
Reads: 6.45
